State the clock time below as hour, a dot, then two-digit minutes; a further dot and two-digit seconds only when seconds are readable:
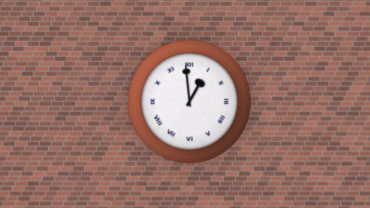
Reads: 12.59
